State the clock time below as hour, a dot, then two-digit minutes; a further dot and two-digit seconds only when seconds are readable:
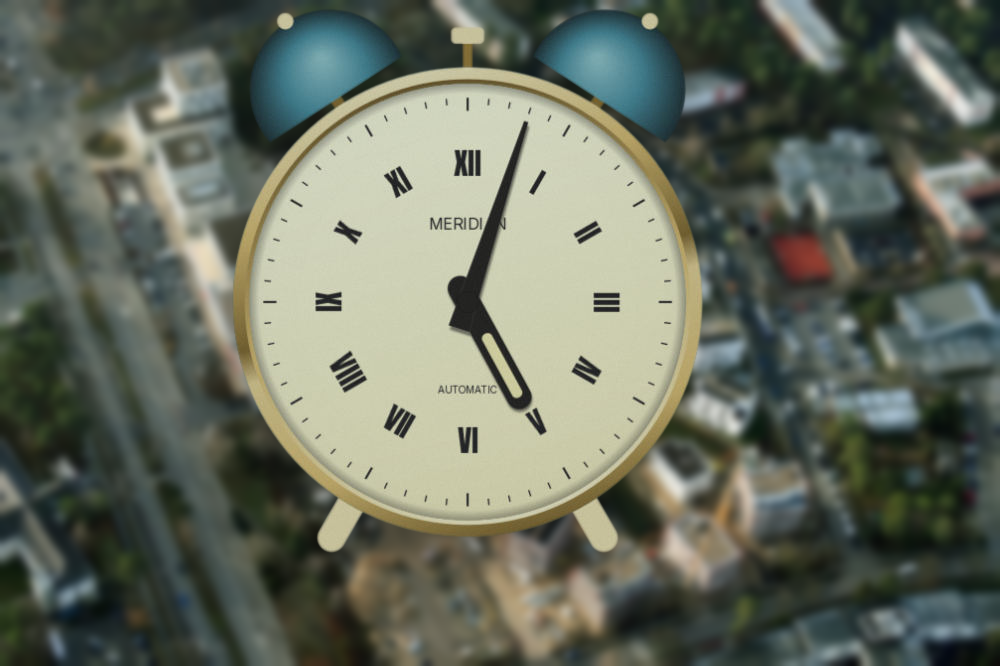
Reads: 5.03
